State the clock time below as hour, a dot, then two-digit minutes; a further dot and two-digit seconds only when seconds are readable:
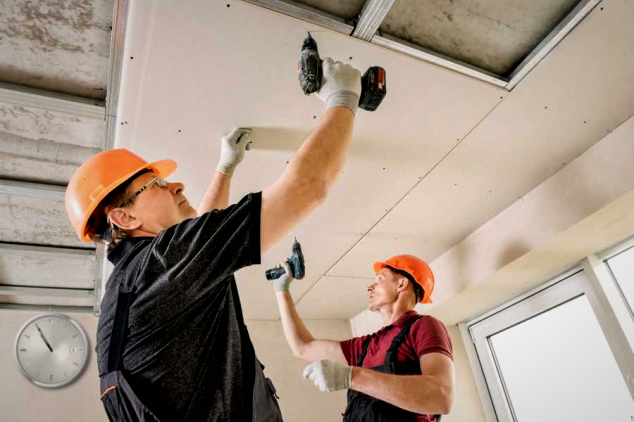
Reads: 10.55
